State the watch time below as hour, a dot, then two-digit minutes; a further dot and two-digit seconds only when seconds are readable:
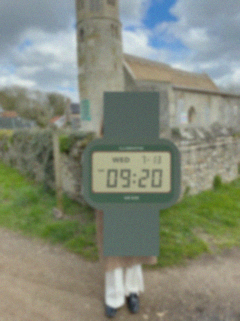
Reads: 9.20
